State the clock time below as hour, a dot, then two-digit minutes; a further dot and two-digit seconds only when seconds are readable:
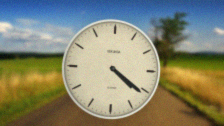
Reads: 4.21
